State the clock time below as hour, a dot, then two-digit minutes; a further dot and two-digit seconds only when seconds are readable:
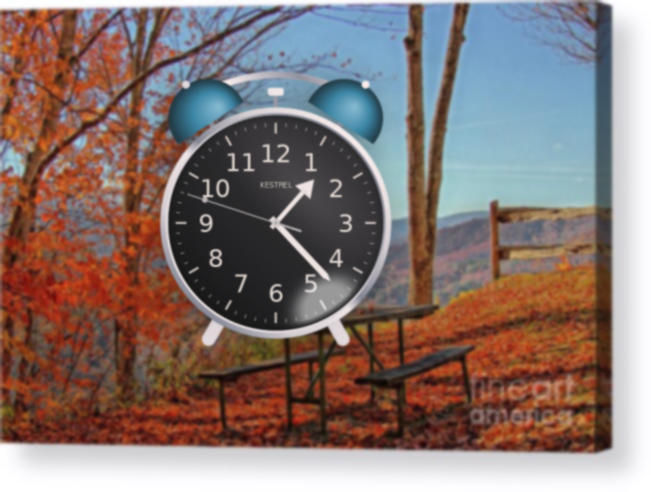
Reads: 1.22.48
